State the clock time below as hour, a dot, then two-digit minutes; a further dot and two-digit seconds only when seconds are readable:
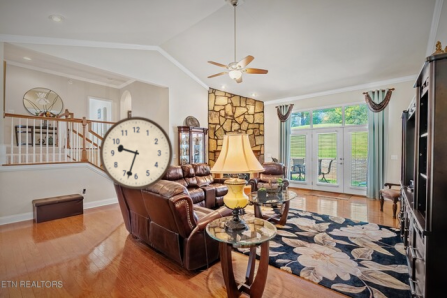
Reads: 9.33
